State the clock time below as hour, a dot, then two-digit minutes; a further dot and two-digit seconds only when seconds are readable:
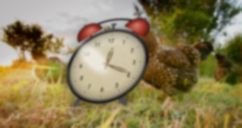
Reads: 12.19
